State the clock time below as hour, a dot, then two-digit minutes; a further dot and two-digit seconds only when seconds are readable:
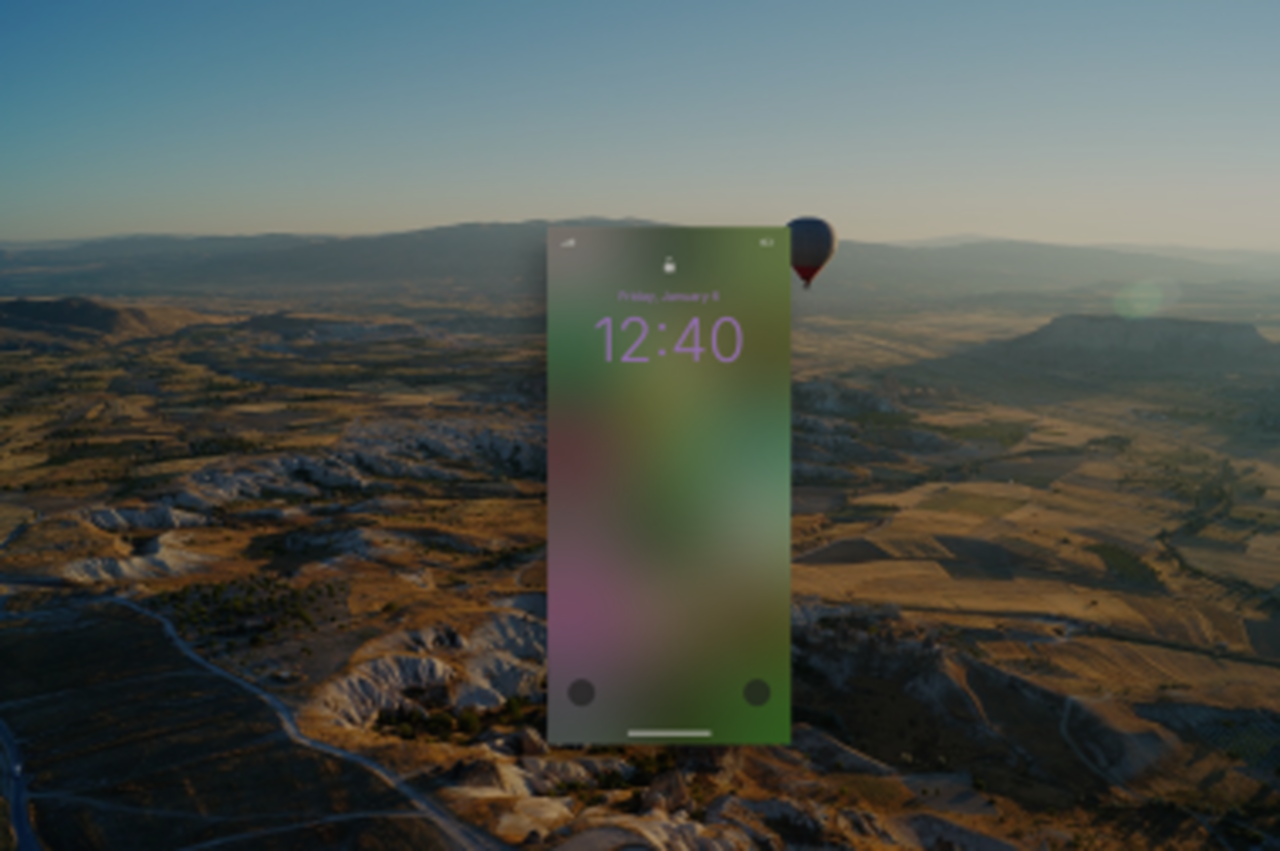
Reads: 12.40
